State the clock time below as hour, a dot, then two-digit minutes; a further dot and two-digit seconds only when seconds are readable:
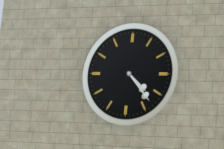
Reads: 4.23
